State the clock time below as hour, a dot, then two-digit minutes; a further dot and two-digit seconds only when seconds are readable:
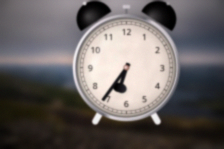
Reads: 6.36
